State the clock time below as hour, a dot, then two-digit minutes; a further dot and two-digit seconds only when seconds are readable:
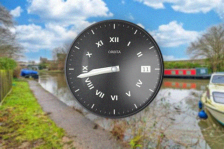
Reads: 8.43
